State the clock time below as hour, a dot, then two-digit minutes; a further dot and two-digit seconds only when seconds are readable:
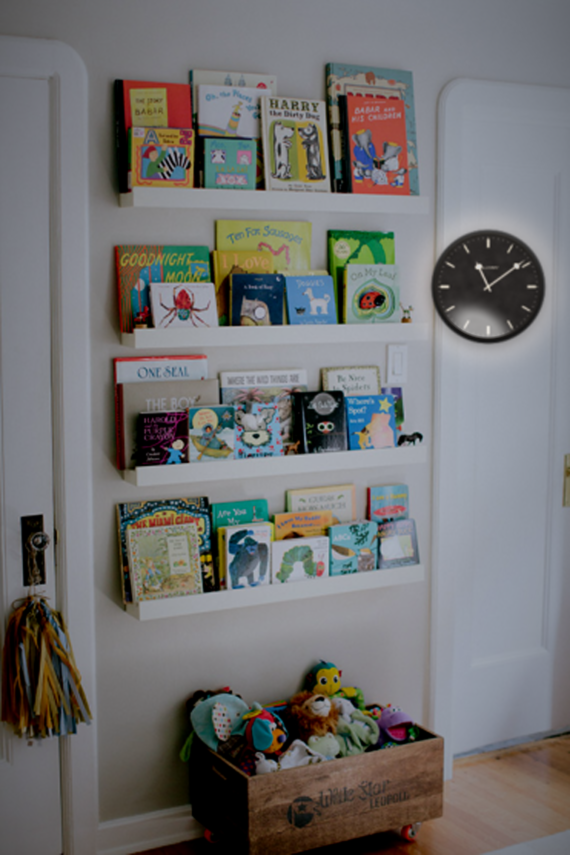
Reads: 11.09
